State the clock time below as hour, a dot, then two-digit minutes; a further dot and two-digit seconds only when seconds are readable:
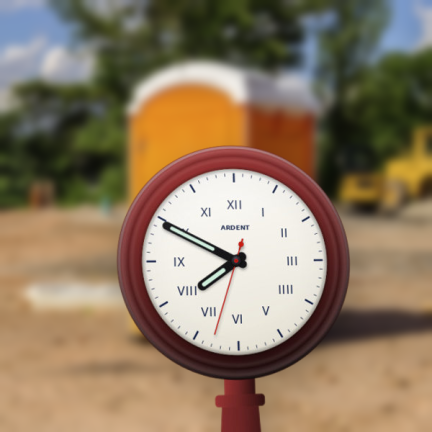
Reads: 7.49.33
